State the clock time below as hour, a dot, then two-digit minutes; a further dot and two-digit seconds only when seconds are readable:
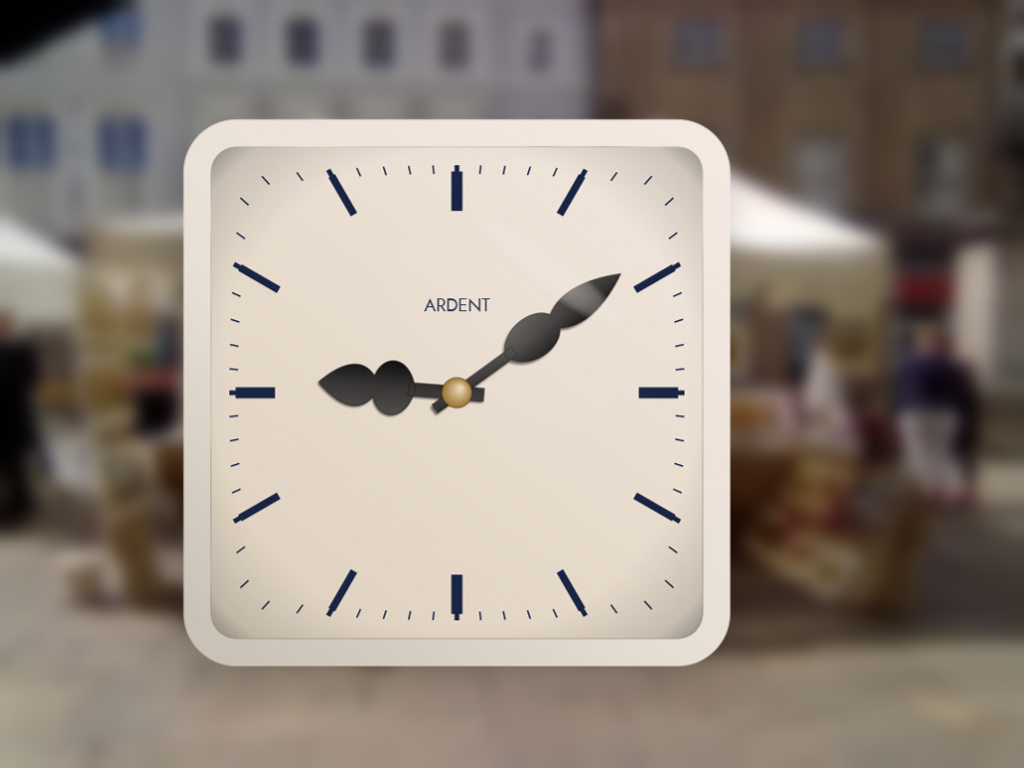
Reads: 9.09
